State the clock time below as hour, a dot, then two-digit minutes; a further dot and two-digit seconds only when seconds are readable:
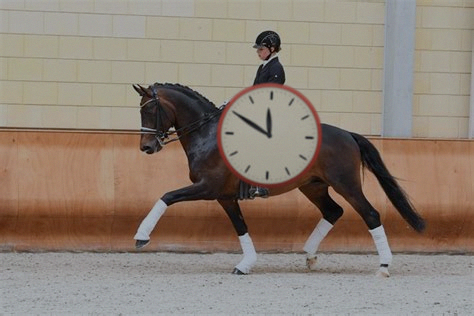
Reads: 11.50
